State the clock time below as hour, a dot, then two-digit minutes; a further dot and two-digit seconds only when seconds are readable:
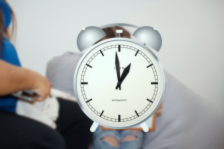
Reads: 12.59
